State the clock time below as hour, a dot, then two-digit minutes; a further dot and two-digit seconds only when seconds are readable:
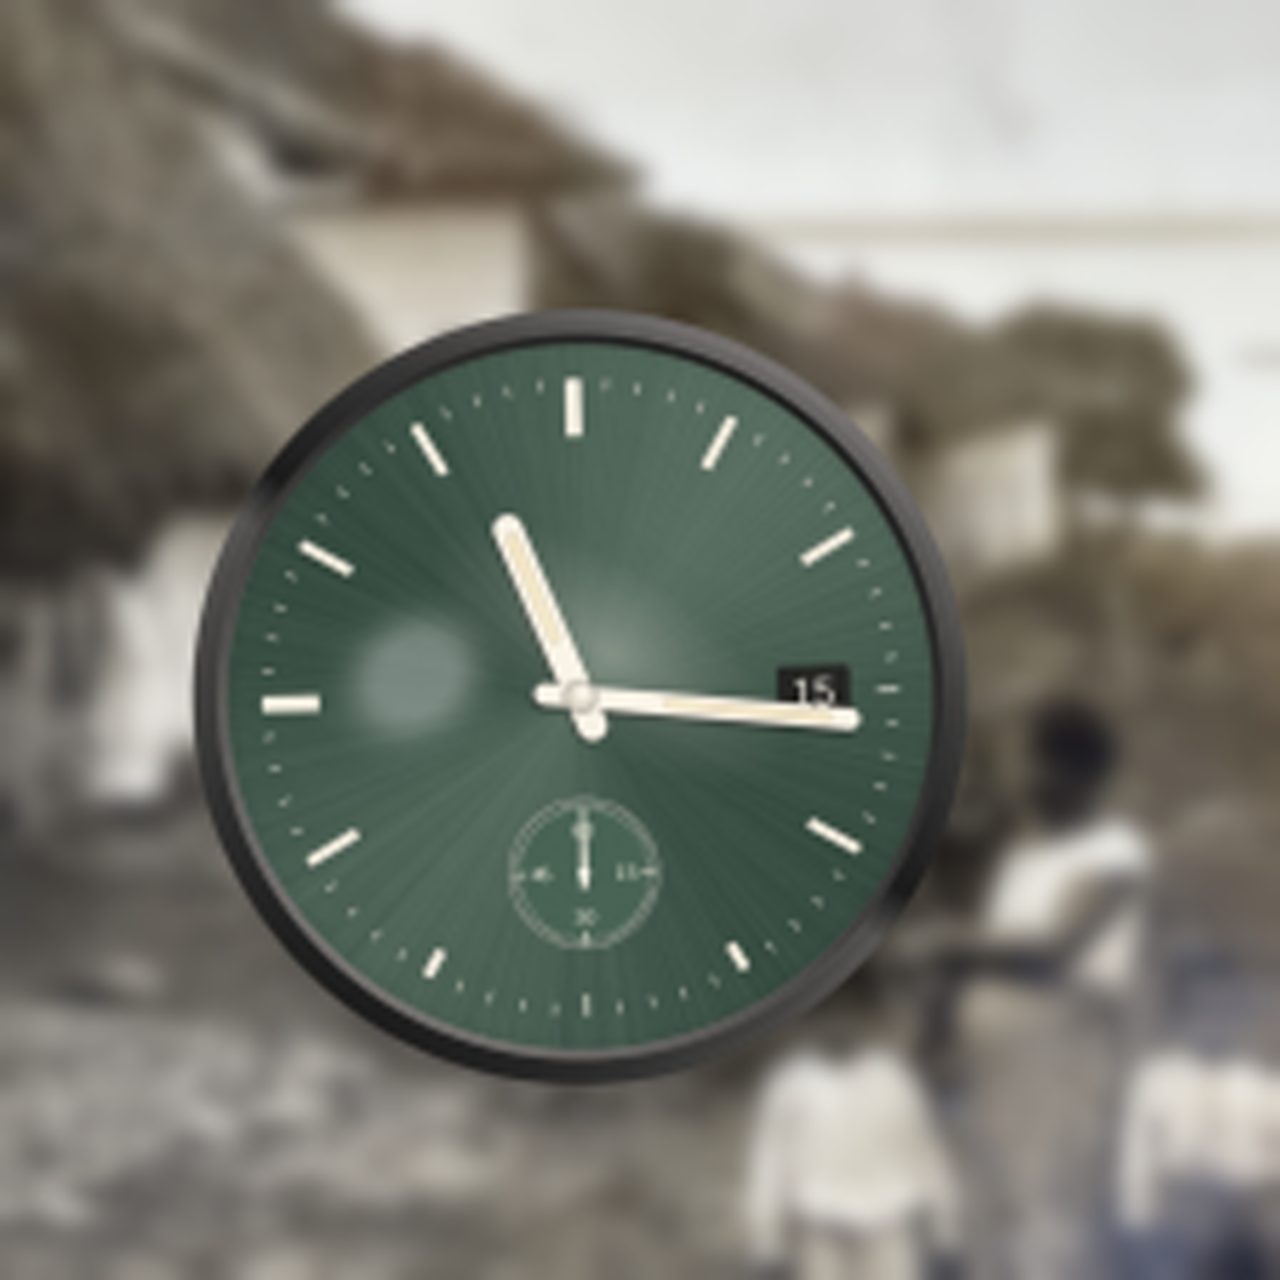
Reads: 11.16
